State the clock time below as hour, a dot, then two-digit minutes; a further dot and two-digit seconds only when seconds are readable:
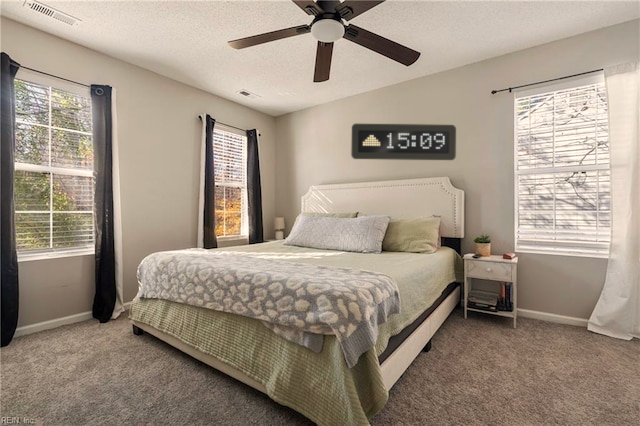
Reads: 15.09
